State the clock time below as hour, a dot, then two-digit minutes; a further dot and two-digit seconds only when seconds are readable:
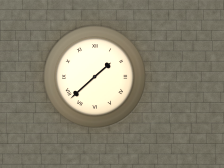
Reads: 1.38
